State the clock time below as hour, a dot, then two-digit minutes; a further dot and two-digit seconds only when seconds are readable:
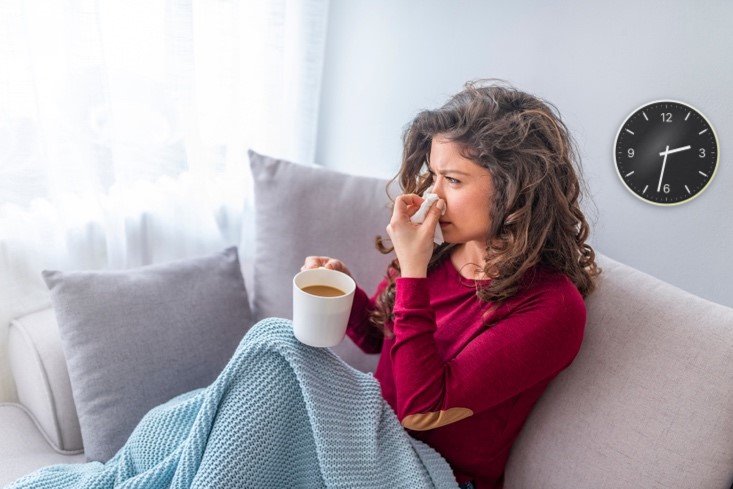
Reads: 2.32
